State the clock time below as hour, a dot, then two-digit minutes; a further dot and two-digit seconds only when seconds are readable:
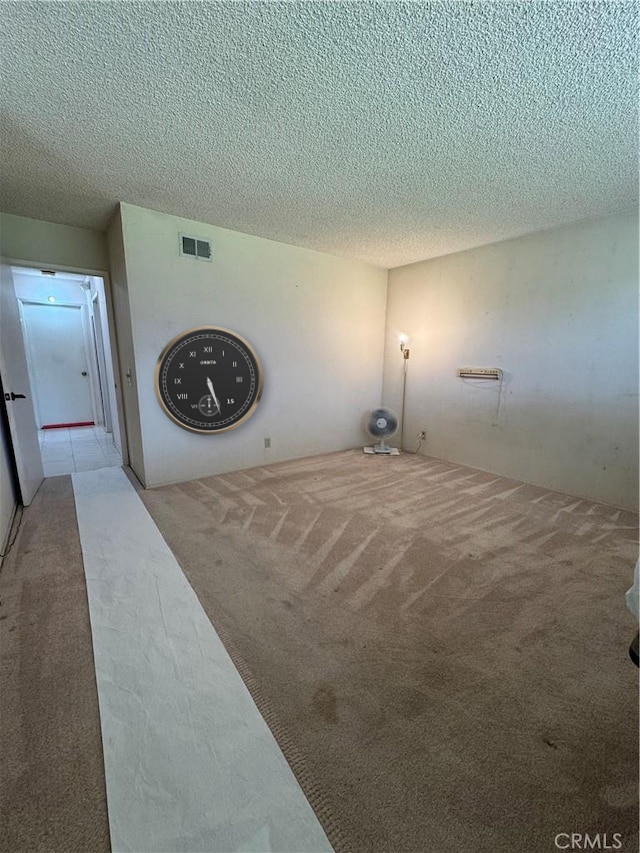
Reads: 5.27
